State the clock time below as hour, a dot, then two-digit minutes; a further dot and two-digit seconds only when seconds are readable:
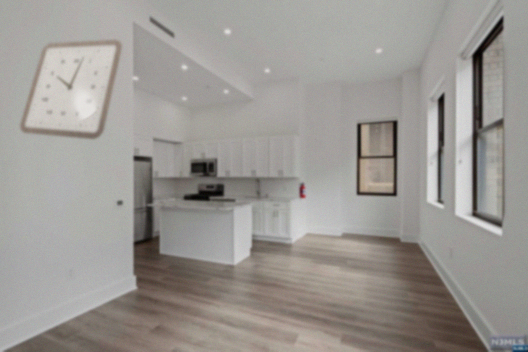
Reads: 10.02
